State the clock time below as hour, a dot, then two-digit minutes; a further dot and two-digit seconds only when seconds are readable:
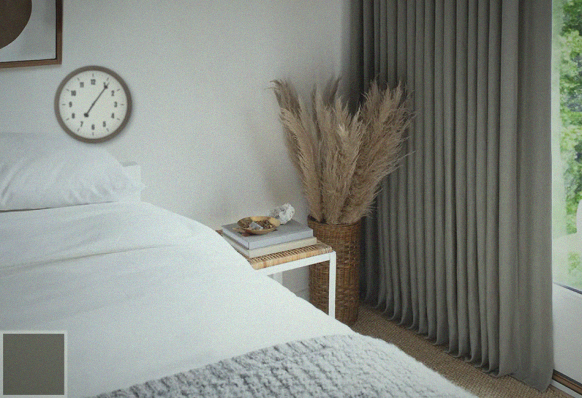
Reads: 7.06
